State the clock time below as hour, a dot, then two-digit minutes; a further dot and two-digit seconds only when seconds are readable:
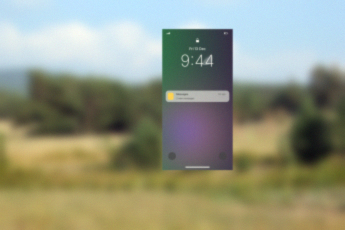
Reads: 9.44
